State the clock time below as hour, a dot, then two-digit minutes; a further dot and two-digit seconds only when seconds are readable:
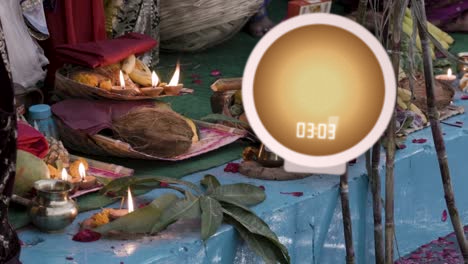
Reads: 3.03
